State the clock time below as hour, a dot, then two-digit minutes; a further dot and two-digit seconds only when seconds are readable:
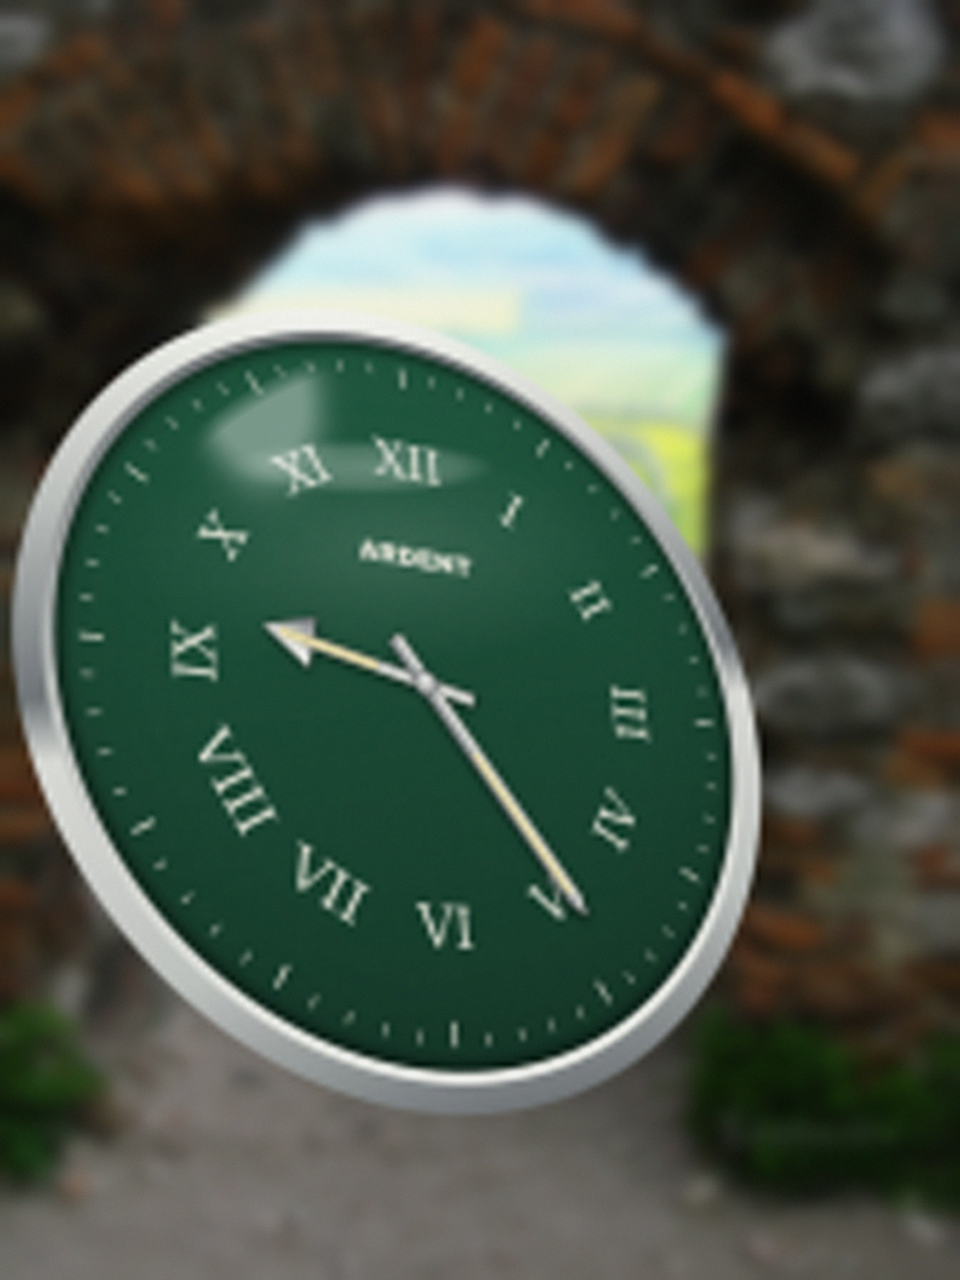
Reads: 9.24
